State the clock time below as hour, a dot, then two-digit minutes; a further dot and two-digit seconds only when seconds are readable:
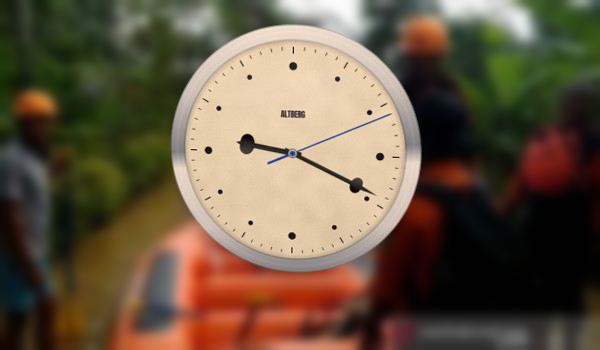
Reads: 9.19.11
